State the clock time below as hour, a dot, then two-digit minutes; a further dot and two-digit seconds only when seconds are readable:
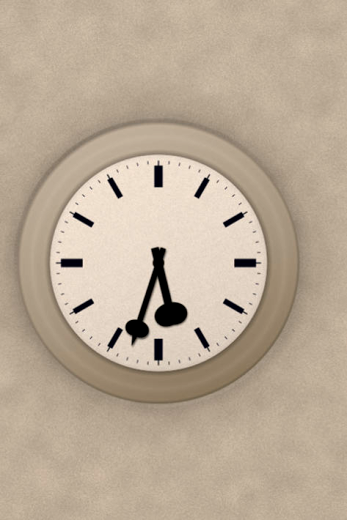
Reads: 5.33
